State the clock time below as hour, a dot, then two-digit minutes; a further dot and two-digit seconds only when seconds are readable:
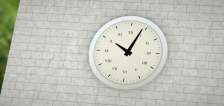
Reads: 10.04
